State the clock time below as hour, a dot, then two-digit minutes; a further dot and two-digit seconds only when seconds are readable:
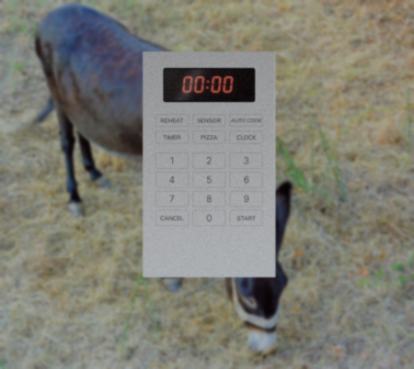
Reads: 0.00
